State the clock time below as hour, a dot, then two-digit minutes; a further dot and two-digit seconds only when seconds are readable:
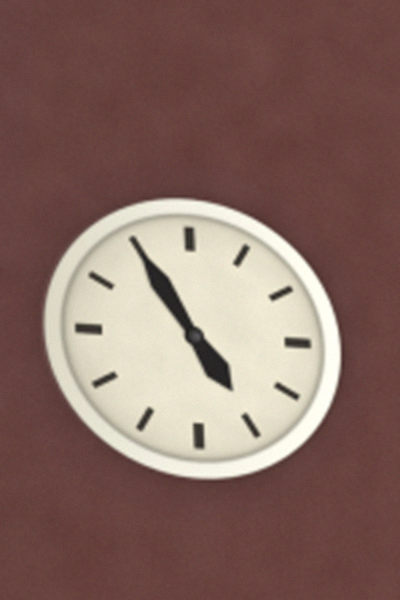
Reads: 4.55
